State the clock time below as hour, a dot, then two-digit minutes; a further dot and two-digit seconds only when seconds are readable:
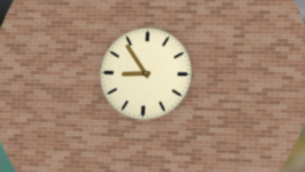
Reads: 8.54
